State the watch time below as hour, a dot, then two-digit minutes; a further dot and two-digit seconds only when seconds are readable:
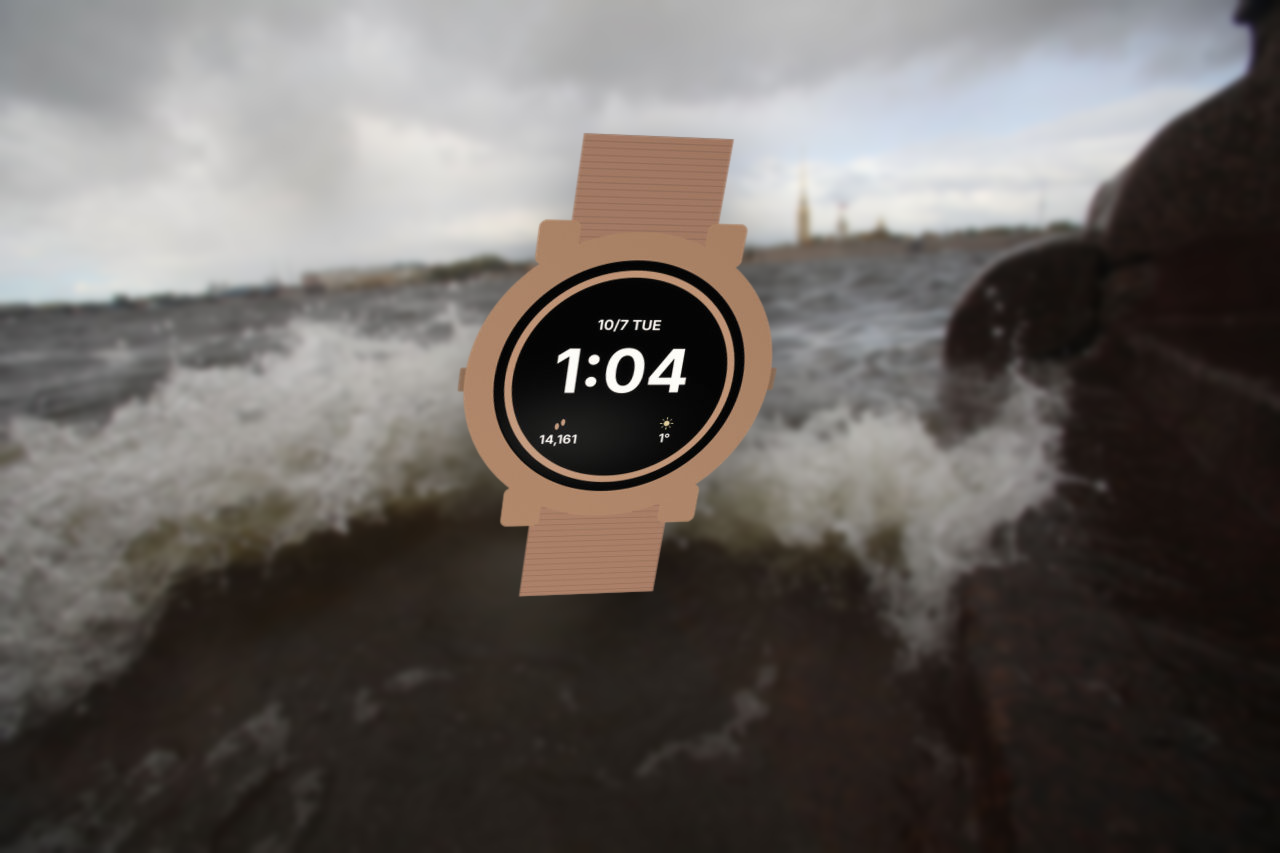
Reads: 1.04
